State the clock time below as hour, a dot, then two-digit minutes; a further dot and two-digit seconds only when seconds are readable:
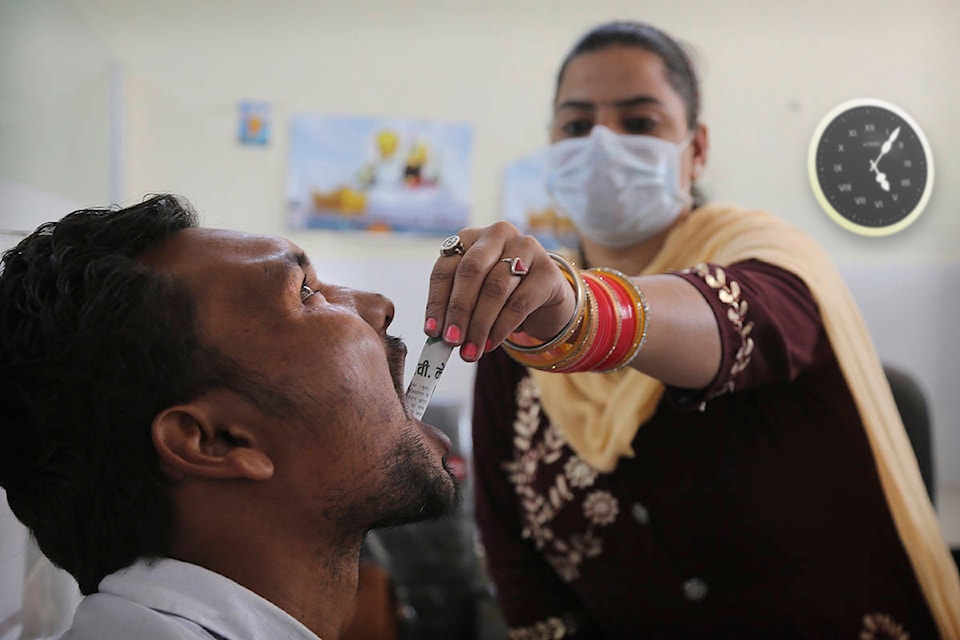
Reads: 5.07
